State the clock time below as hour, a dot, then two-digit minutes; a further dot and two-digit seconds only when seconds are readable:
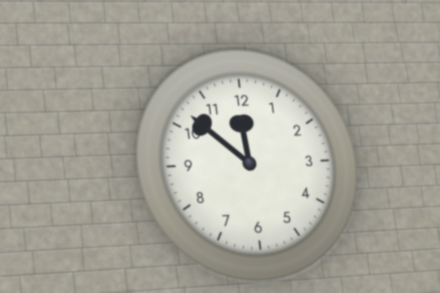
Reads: 11.52
